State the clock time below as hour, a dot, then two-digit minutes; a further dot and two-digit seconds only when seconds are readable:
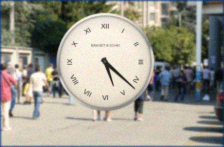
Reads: 5.22
